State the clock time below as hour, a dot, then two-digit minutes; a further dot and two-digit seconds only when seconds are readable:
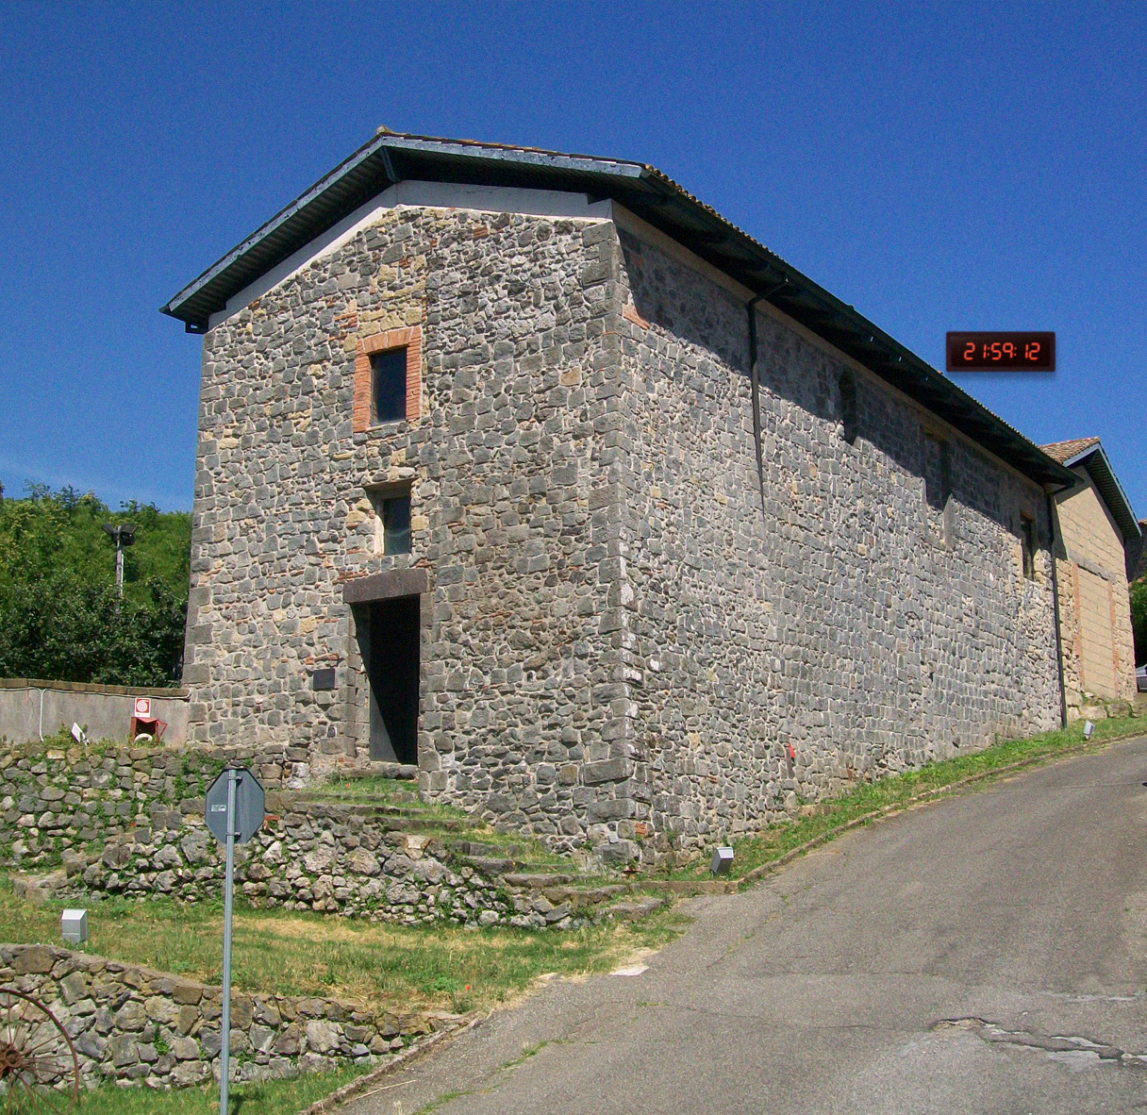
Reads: 21.59.12
